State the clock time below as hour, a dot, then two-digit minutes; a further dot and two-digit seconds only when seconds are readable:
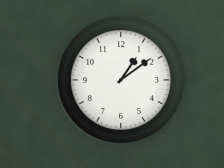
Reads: 1.09
